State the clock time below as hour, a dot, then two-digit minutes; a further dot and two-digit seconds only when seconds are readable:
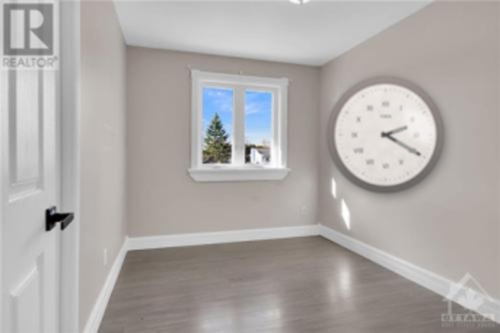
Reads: 2.20
